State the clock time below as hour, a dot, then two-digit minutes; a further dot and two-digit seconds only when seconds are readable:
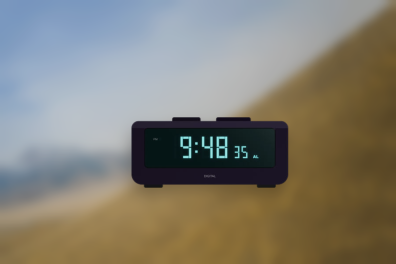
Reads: 9.48.35
